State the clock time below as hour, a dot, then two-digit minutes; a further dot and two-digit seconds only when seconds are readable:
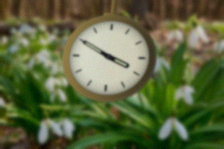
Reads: 3.50
